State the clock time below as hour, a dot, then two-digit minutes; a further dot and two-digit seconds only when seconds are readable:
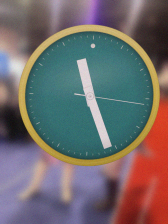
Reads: 11.26.16
